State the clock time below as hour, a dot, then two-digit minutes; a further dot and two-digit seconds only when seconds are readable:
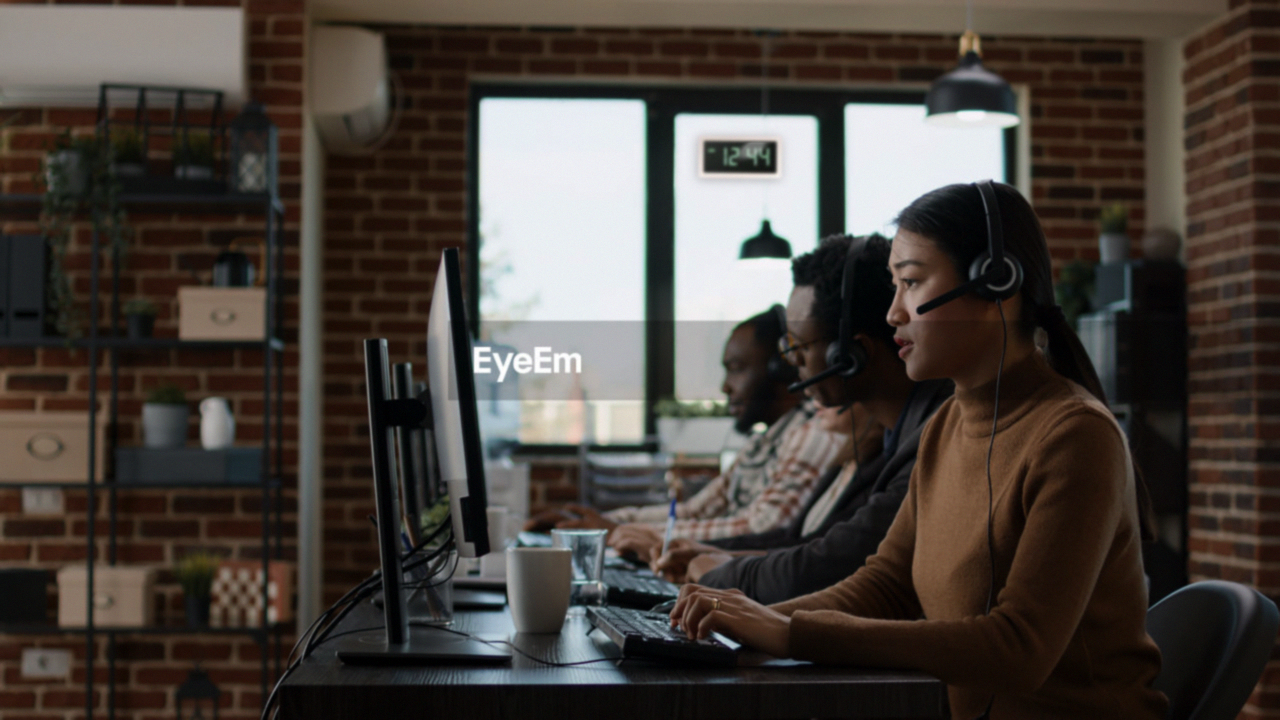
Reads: 12.44
